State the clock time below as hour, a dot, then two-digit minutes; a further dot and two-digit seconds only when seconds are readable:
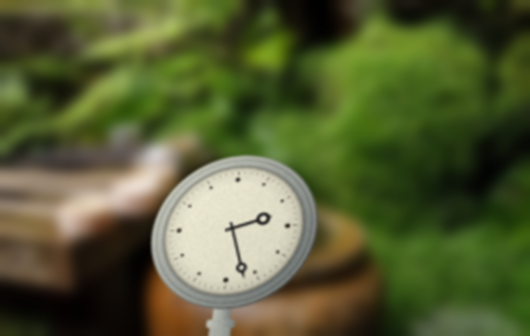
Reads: 2.27
